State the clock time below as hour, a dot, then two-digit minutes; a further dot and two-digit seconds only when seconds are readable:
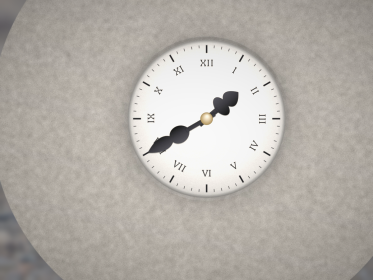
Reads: 1.40
